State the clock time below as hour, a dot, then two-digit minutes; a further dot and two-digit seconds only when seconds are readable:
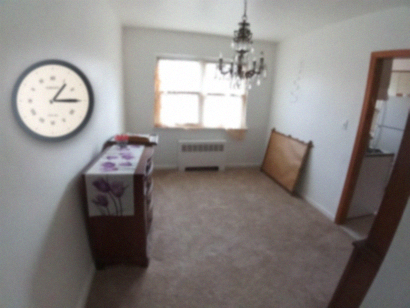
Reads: 1.15
